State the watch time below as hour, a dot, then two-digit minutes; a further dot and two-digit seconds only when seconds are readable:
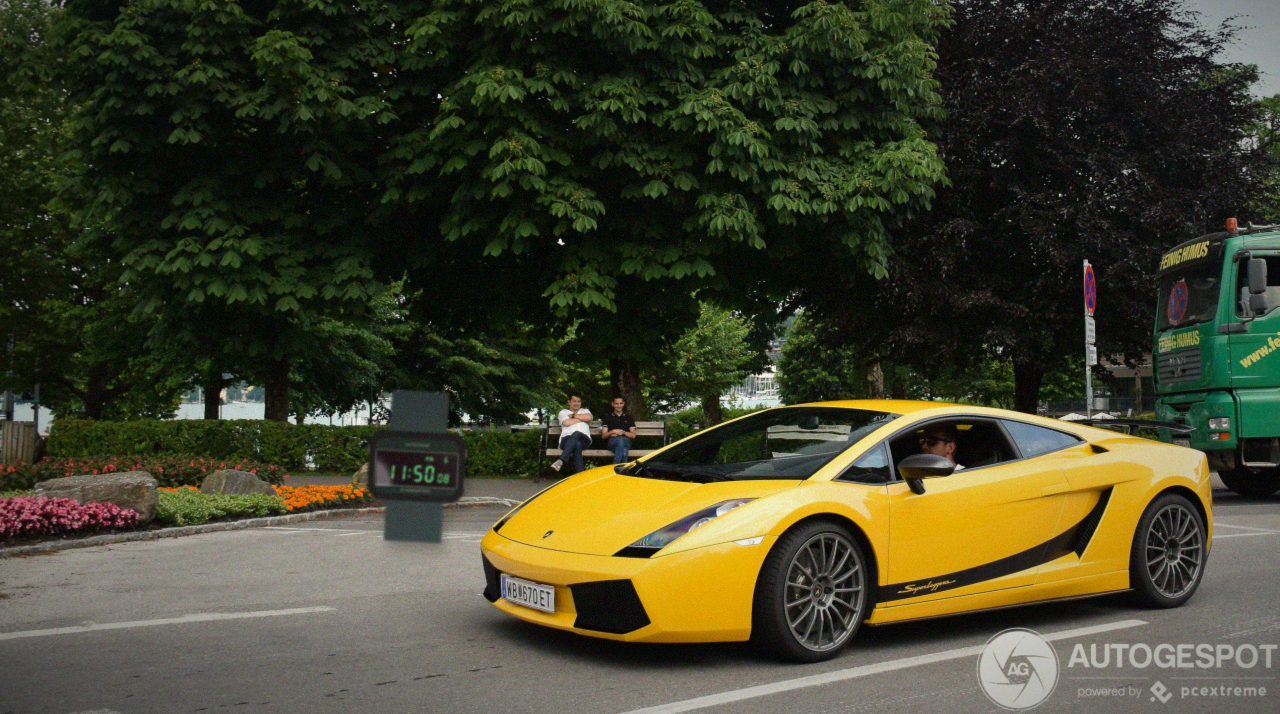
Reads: 11.50
